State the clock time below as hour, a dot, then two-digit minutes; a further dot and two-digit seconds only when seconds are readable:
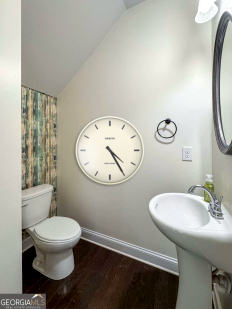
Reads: 4.25
